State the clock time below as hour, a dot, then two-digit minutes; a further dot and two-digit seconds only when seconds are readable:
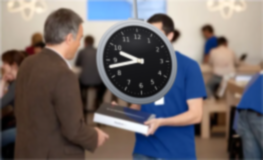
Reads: 9.43
